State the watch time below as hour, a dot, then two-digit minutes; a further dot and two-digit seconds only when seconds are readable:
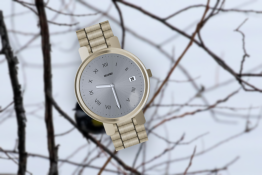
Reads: 9.30
